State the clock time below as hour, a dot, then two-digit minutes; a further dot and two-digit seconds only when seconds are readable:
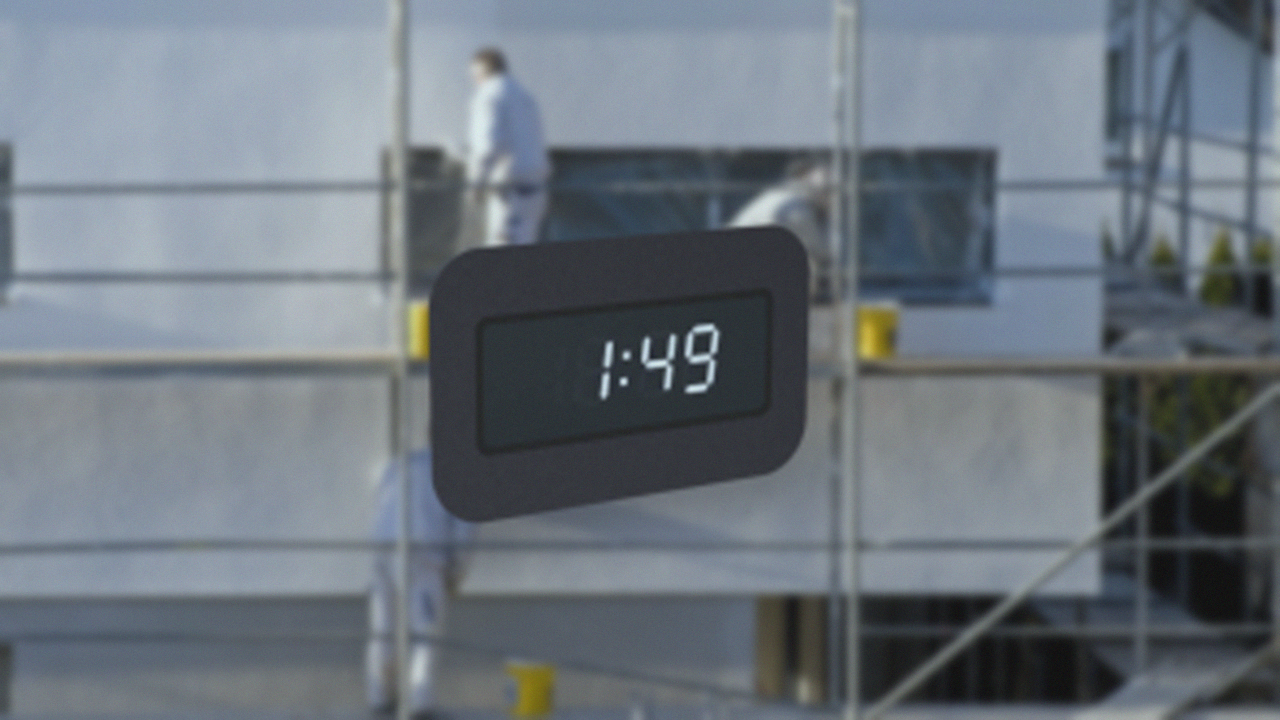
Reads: 1.49
